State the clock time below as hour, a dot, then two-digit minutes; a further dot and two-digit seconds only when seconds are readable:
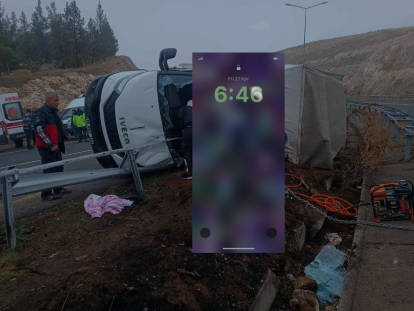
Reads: 6.46
